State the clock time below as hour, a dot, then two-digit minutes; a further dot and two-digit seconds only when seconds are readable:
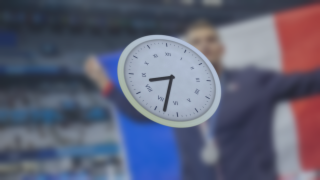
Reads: 8.33
